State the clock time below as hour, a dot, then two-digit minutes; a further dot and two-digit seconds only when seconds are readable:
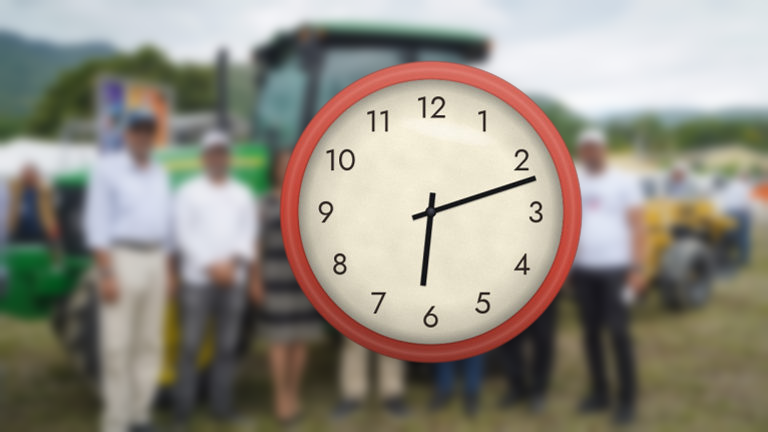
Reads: 6.12
